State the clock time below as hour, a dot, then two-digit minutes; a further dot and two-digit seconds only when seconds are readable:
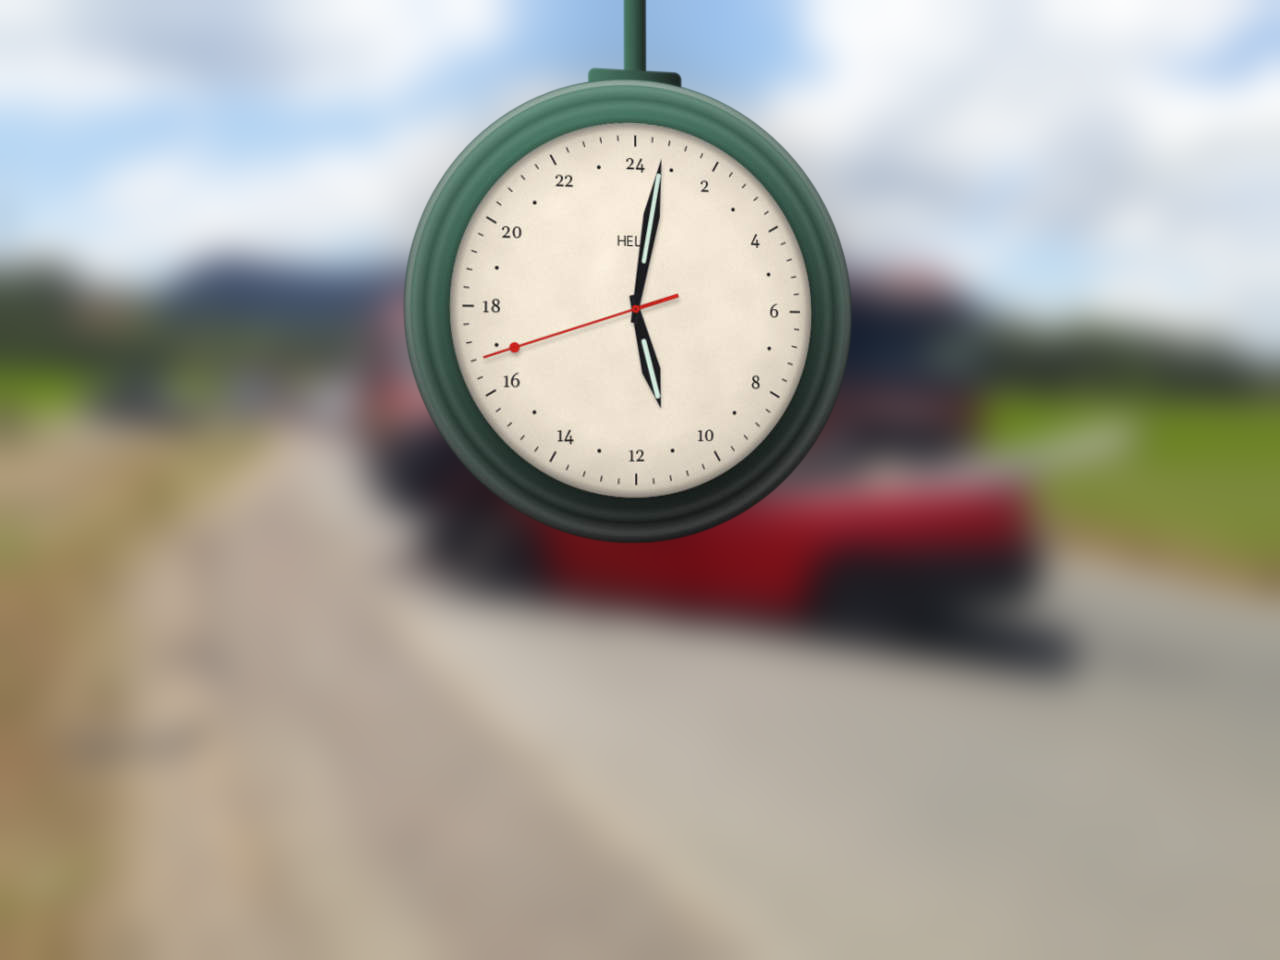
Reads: 11.01.42
